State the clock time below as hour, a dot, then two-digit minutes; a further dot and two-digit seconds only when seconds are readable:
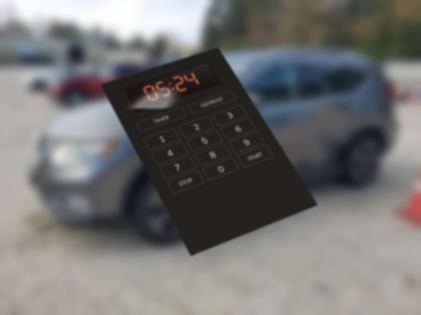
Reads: 5.24
